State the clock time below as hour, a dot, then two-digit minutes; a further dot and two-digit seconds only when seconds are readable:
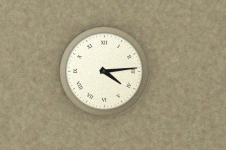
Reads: 4.14
